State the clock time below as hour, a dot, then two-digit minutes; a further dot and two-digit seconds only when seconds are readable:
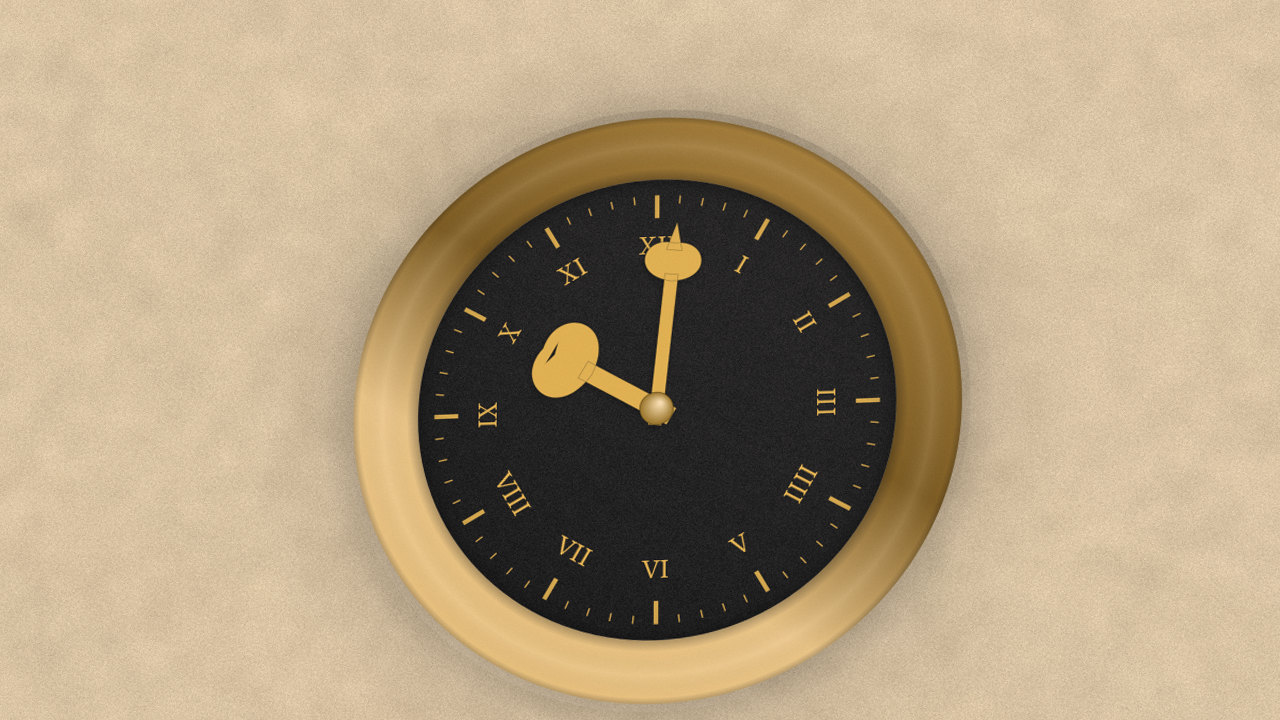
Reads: 10.01
